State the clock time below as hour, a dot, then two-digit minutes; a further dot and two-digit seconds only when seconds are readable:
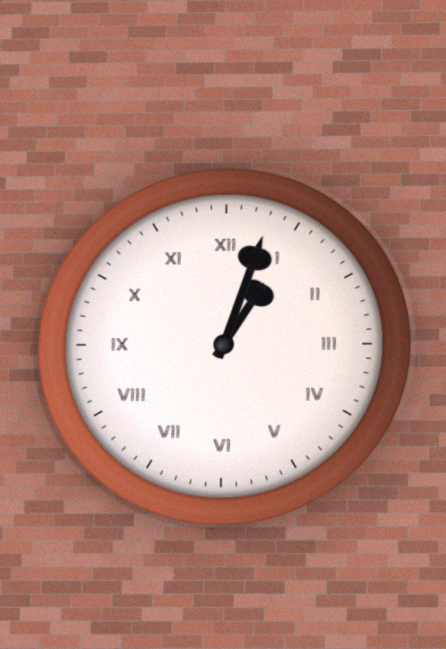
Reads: 1.03
